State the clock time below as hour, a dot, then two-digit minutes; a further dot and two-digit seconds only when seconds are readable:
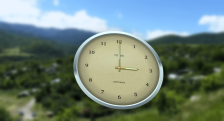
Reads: 3.00
